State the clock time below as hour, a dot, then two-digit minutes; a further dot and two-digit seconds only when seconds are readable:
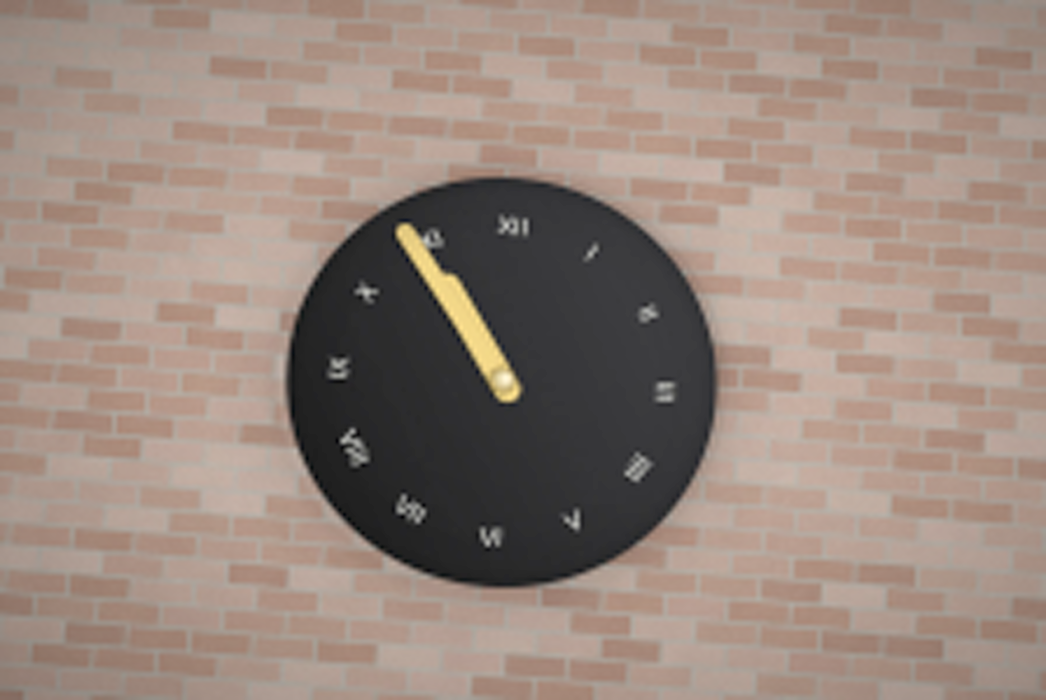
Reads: 10.54
